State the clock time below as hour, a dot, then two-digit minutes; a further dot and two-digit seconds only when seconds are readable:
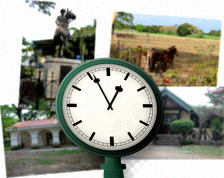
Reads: 12.56
